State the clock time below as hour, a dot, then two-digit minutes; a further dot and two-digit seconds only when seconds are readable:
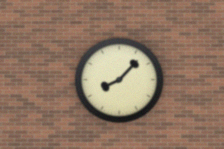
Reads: 8.07
